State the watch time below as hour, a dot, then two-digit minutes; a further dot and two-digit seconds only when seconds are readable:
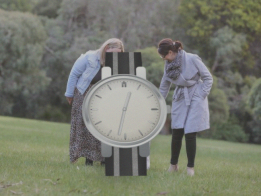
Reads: 12.32
